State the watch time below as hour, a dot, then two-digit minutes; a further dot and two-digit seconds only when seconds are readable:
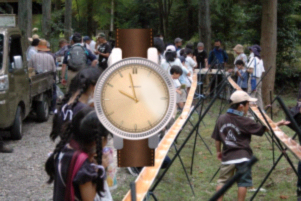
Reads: 9.58
